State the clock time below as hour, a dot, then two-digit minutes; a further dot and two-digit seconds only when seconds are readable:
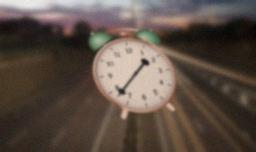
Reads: 1.38
